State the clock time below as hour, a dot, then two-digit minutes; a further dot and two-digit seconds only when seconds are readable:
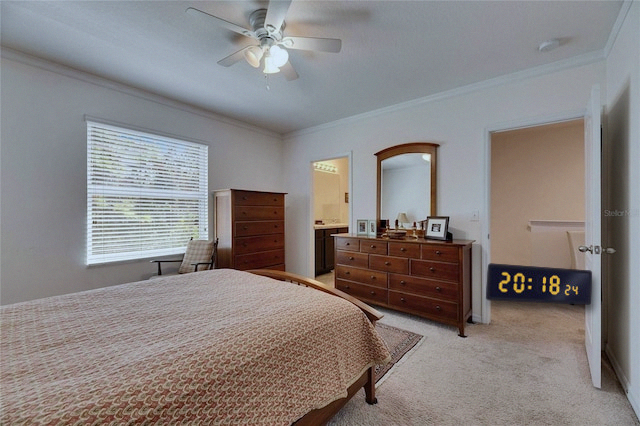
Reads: 20.18.24
